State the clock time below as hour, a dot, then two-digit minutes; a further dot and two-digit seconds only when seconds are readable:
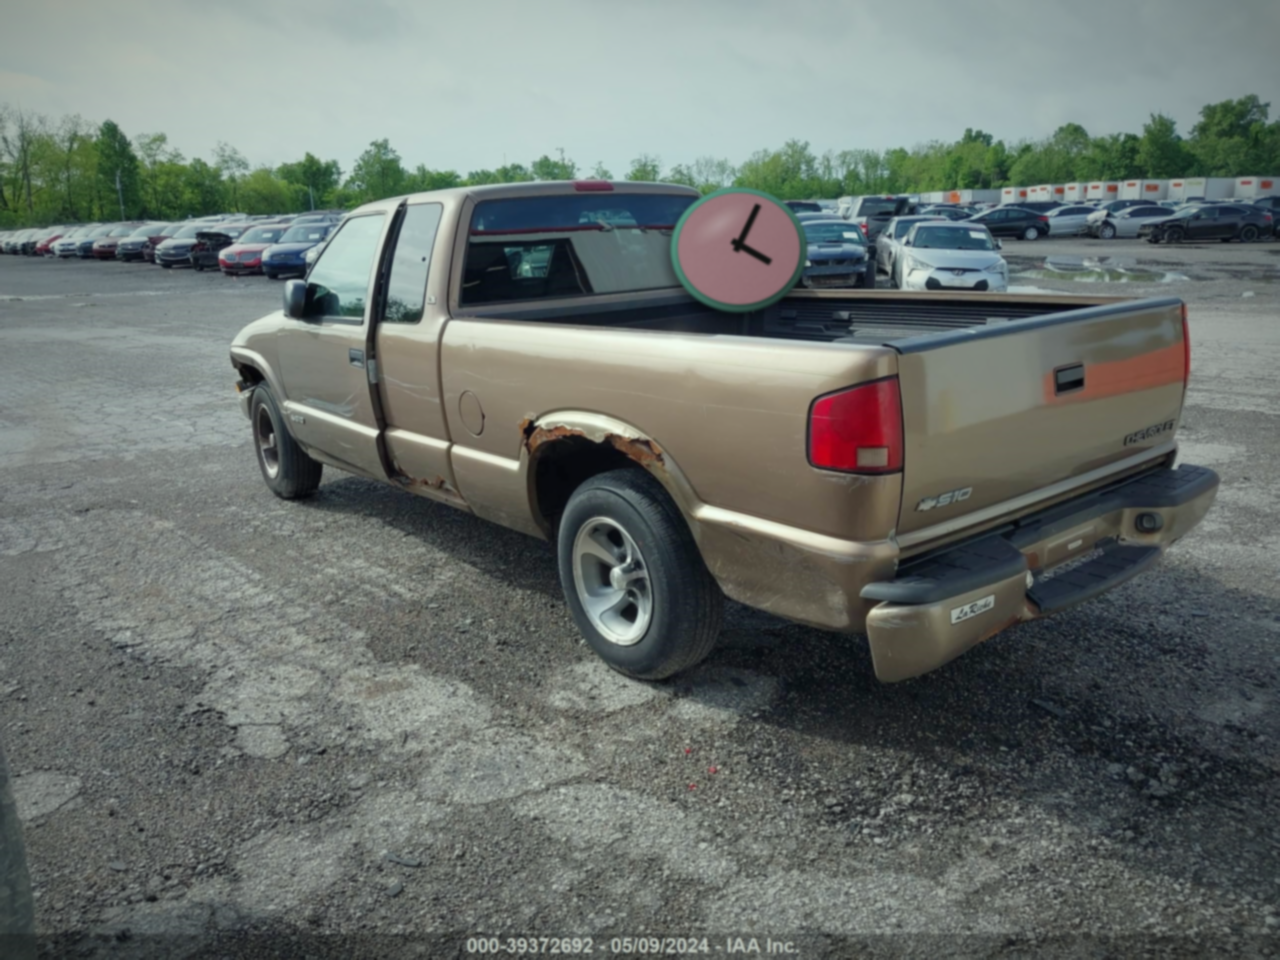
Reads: 4.04
